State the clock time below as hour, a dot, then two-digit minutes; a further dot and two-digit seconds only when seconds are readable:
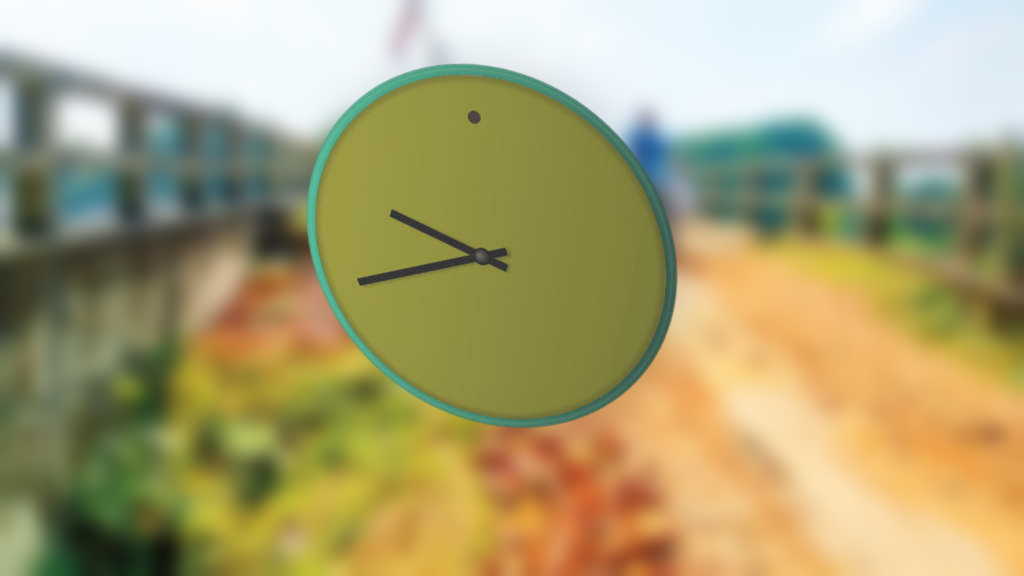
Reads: 9.42
